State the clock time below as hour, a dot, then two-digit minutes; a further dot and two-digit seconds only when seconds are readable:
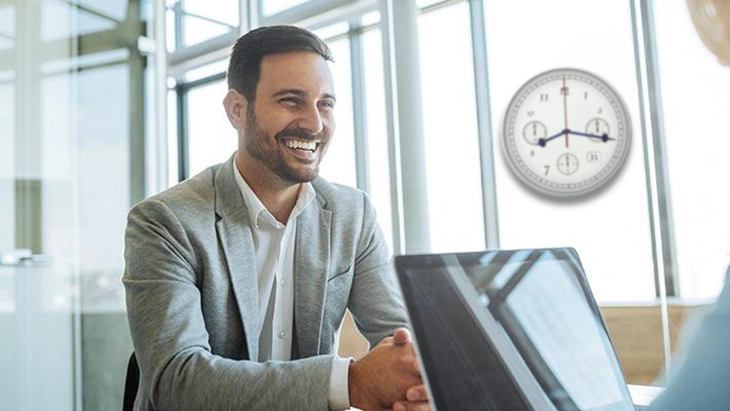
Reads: 8.17
